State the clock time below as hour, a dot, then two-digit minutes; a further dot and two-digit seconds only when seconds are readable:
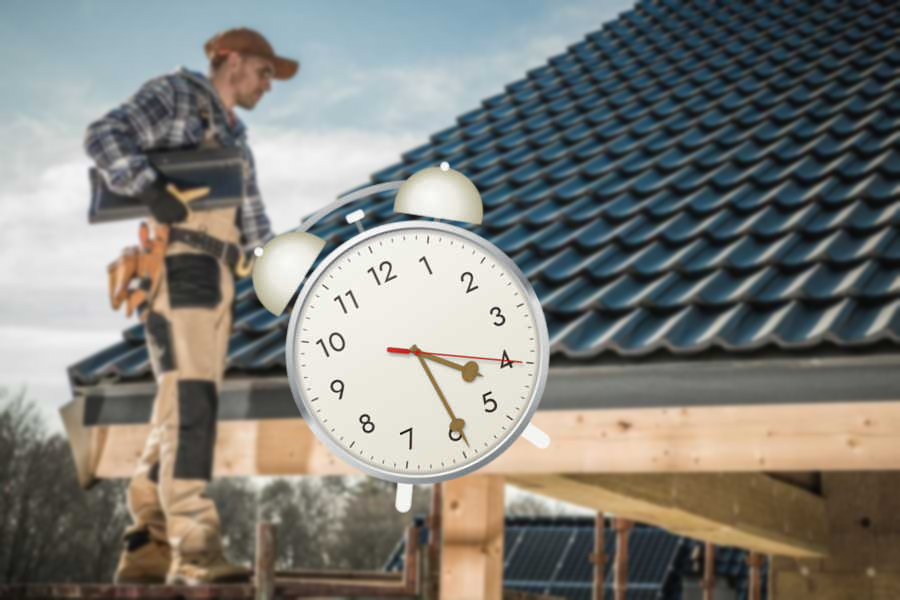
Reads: 4.29.20
